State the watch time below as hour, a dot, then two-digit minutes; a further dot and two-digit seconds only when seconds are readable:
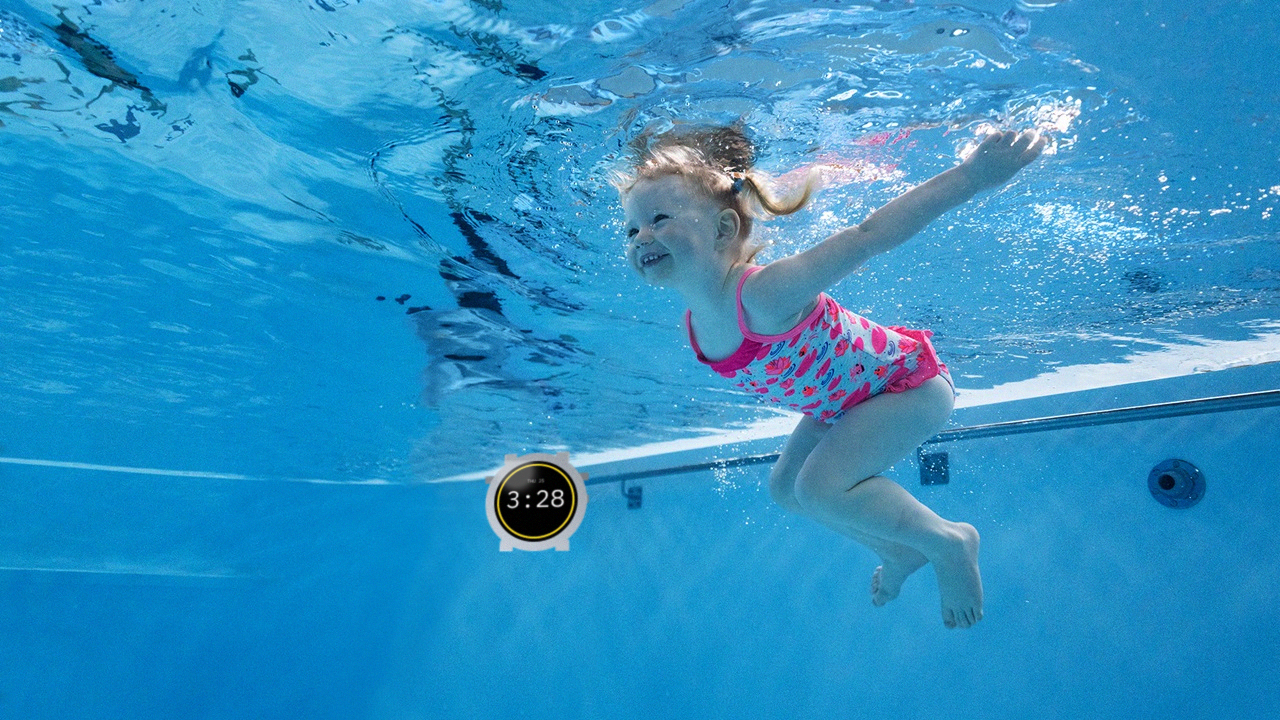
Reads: 3.28
